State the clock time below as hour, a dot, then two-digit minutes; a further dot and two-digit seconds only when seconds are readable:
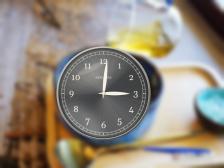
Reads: 3.01
